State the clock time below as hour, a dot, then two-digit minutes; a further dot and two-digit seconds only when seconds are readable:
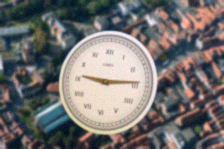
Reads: 9.14
